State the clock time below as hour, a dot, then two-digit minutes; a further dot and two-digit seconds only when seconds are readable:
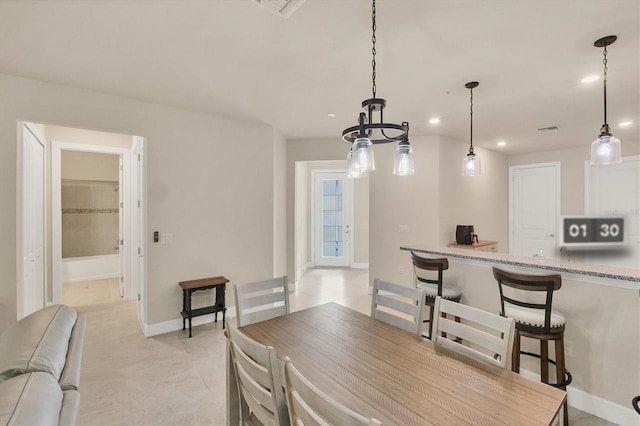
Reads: 1.30
